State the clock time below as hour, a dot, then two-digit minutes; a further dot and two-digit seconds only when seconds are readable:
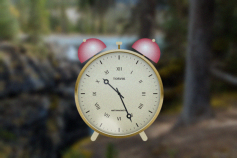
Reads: 10.26
